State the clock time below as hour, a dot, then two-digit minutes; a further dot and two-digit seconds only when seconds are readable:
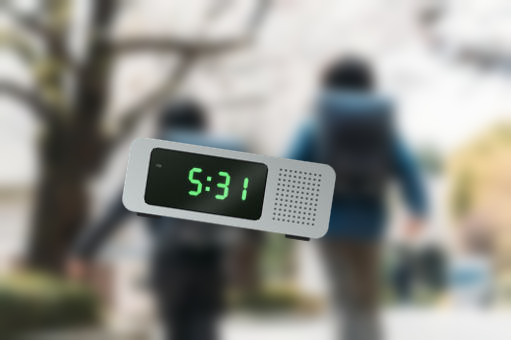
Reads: 5.31
